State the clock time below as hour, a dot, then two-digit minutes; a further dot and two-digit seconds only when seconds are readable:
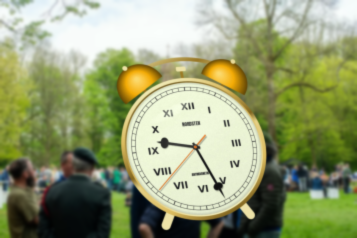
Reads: 9.26.38
